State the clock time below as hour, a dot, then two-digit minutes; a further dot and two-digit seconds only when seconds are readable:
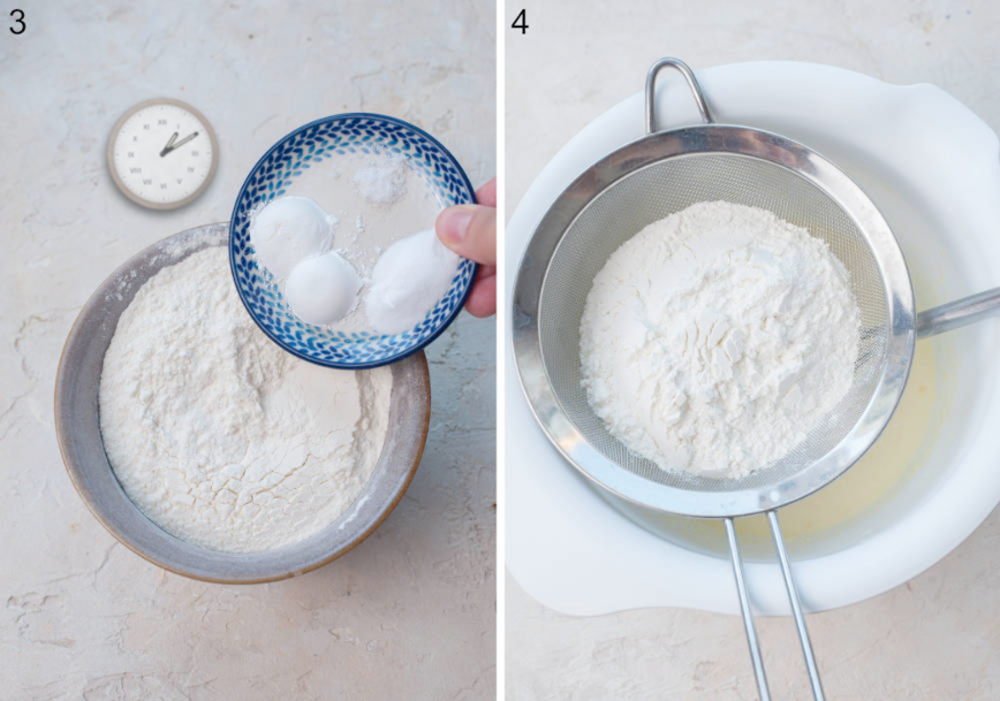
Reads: 1.10
